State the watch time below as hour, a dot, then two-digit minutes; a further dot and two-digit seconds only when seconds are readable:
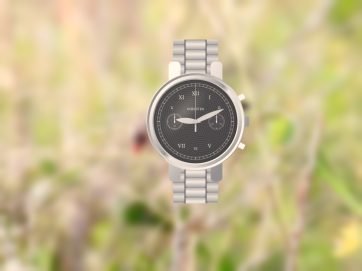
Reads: 9.11
